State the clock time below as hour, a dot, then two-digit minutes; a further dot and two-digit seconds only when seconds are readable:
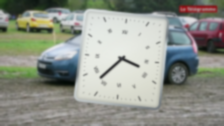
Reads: 3.37
